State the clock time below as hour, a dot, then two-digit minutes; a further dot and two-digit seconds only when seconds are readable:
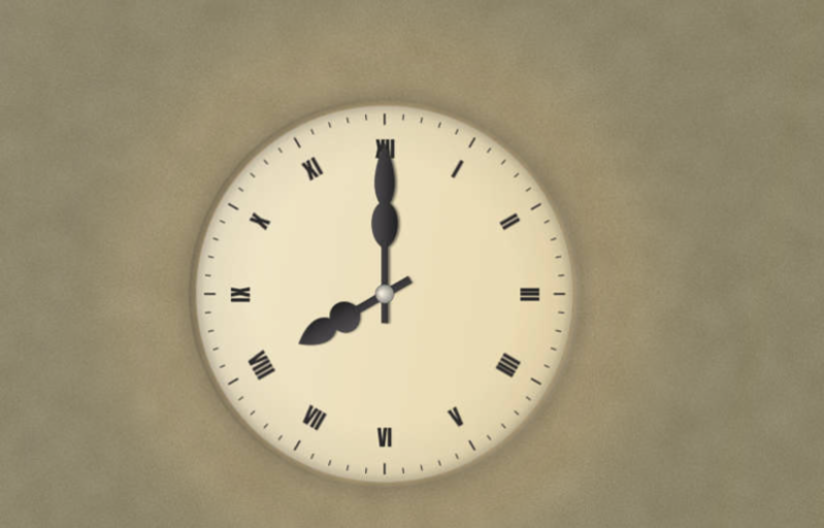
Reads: 8.00
